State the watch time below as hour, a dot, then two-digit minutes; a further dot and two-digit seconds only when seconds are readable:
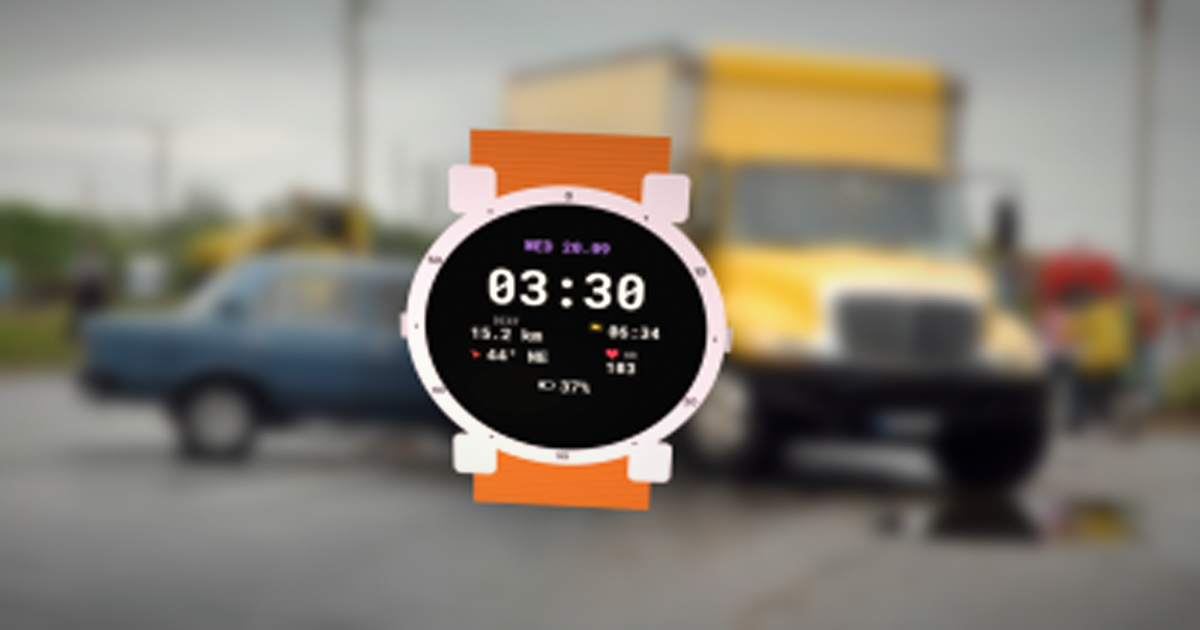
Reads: 3.30
